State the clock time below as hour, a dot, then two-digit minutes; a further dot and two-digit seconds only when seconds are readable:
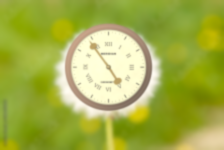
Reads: 4.54
